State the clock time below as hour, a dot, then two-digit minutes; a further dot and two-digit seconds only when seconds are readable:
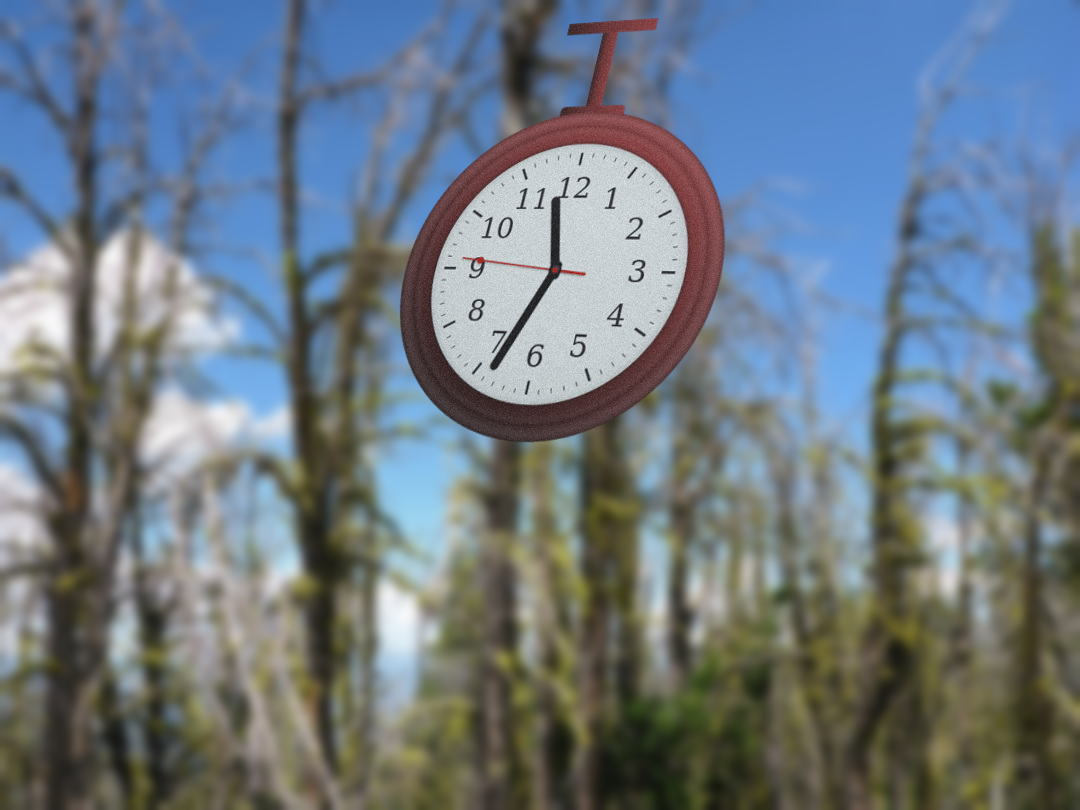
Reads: 11.33.46
